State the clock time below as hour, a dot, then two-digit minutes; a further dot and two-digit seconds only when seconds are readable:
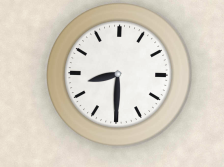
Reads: 8.30
